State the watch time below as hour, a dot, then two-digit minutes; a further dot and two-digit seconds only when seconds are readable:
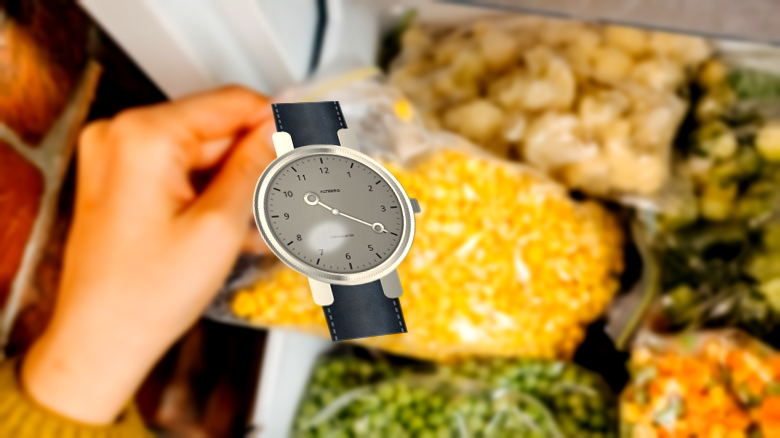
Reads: 10.20
